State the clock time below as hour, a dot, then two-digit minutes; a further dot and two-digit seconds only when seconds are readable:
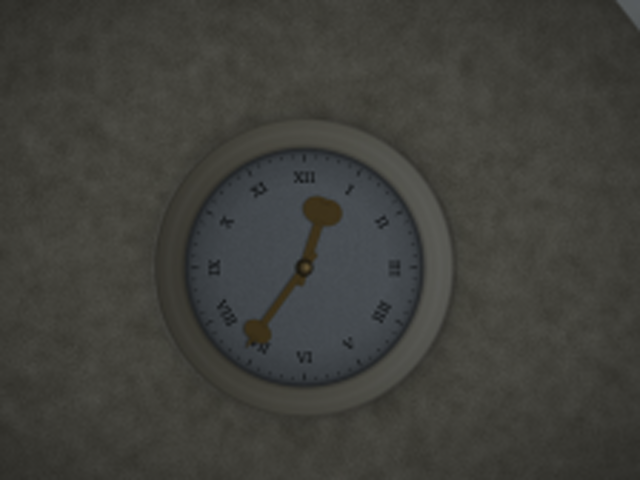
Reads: 12.36
